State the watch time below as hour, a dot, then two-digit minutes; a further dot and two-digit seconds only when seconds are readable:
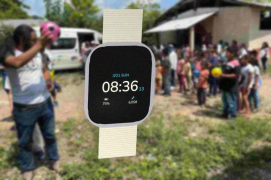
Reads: 8.36
